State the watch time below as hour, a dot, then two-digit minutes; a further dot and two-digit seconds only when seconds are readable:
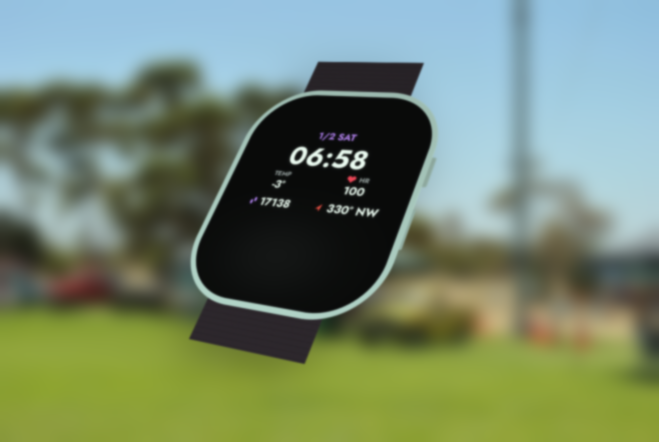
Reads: 6.58
